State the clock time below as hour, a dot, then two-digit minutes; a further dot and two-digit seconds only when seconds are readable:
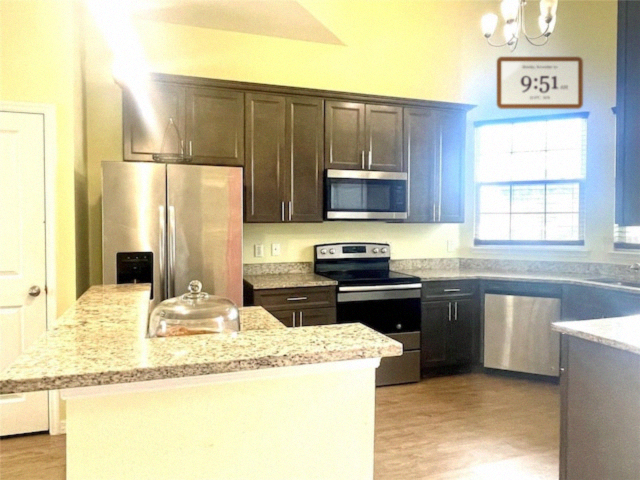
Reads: 9.51
